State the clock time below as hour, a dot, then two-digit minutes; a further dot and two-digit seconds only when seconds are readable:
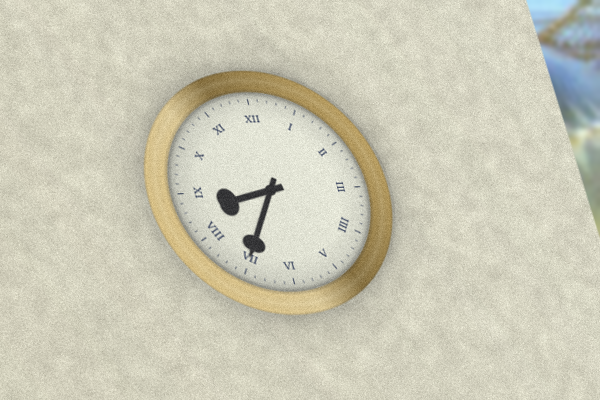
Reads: 8.35
